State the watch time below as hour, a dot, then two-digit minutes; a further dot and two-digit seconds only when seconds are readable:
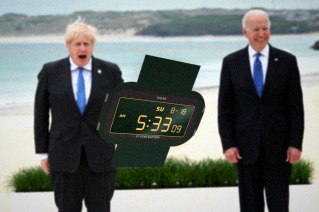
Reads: 5.33.09
